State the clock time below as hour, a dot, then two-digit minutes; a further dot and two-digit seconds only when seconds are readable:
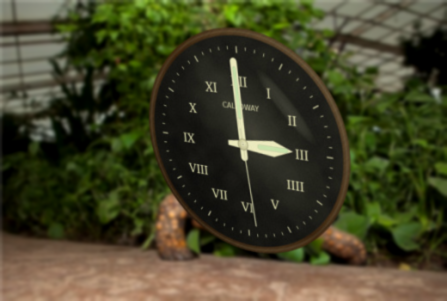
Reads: 2.59.29
